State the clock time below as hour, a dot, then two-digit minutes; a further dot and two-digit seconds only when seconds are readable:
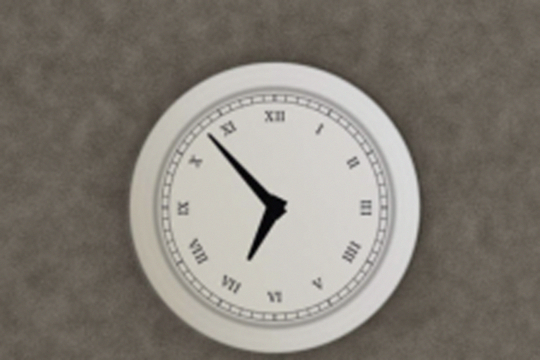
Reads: 6.53
